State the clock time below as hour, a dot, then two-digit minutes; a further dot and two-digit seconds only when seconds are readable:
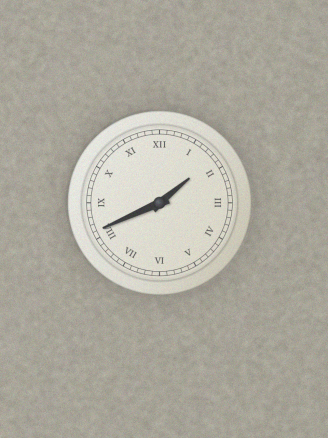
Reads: 1.41
